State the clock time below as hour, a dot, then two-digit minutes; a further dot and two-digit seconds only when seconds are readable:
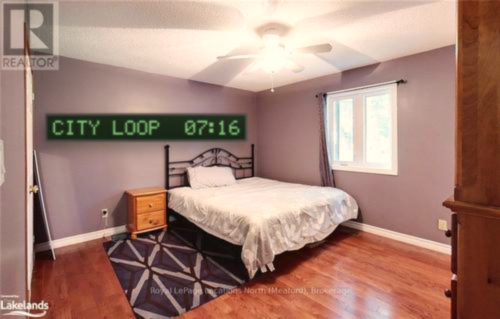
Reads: 7.16
